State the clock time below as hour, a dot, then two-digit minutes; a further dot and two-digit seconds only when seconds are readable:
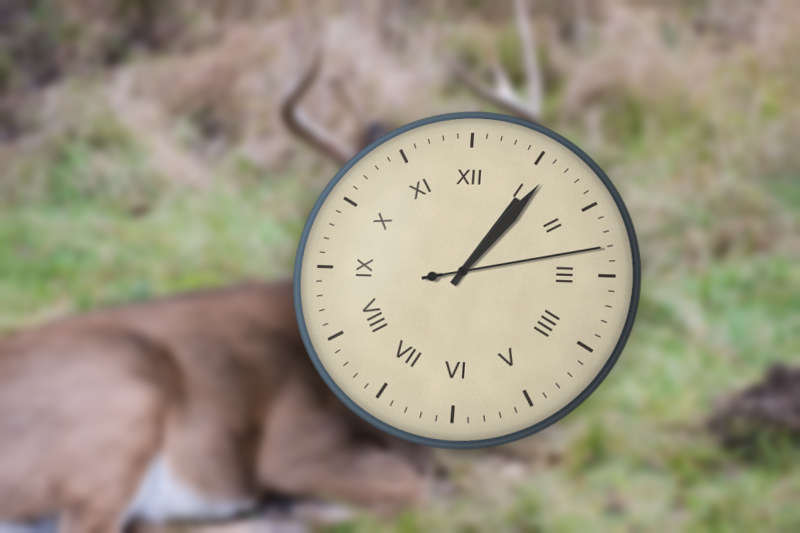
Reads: 1.06.13
